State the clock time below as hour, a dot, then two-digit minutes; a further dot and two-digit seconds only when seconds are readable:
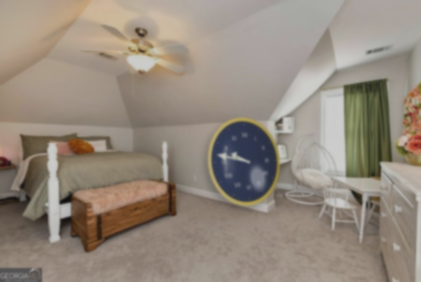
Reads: 9.47
